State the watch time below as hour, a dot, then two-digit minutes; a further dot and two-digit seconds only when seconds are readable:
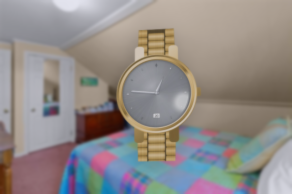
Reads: 12.46
